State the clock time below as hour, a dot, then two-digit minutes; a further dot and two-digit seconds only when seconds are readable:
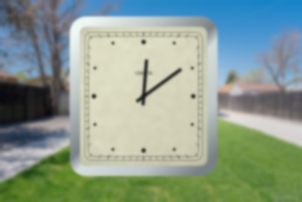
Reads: 12.09
